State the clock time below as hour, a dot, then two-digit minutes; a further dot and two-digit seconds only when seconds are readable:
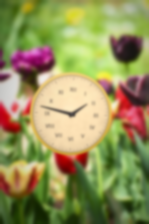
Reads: 1.47
